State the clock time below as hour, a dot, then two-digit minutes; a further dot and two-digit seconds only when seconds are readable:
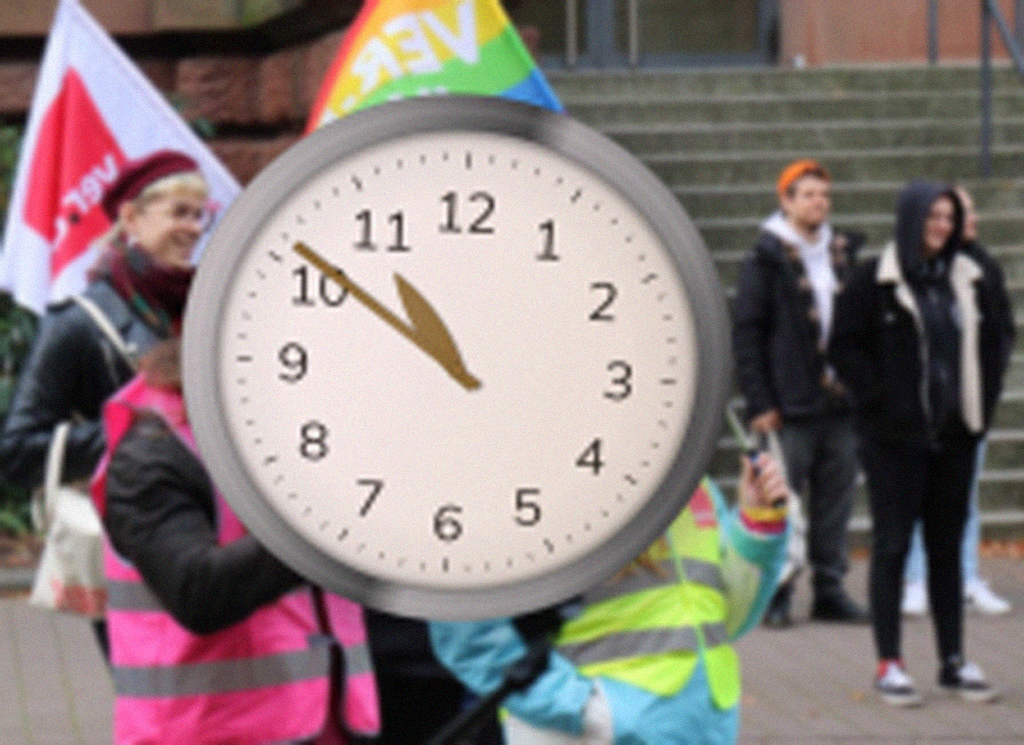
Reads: 10.51
